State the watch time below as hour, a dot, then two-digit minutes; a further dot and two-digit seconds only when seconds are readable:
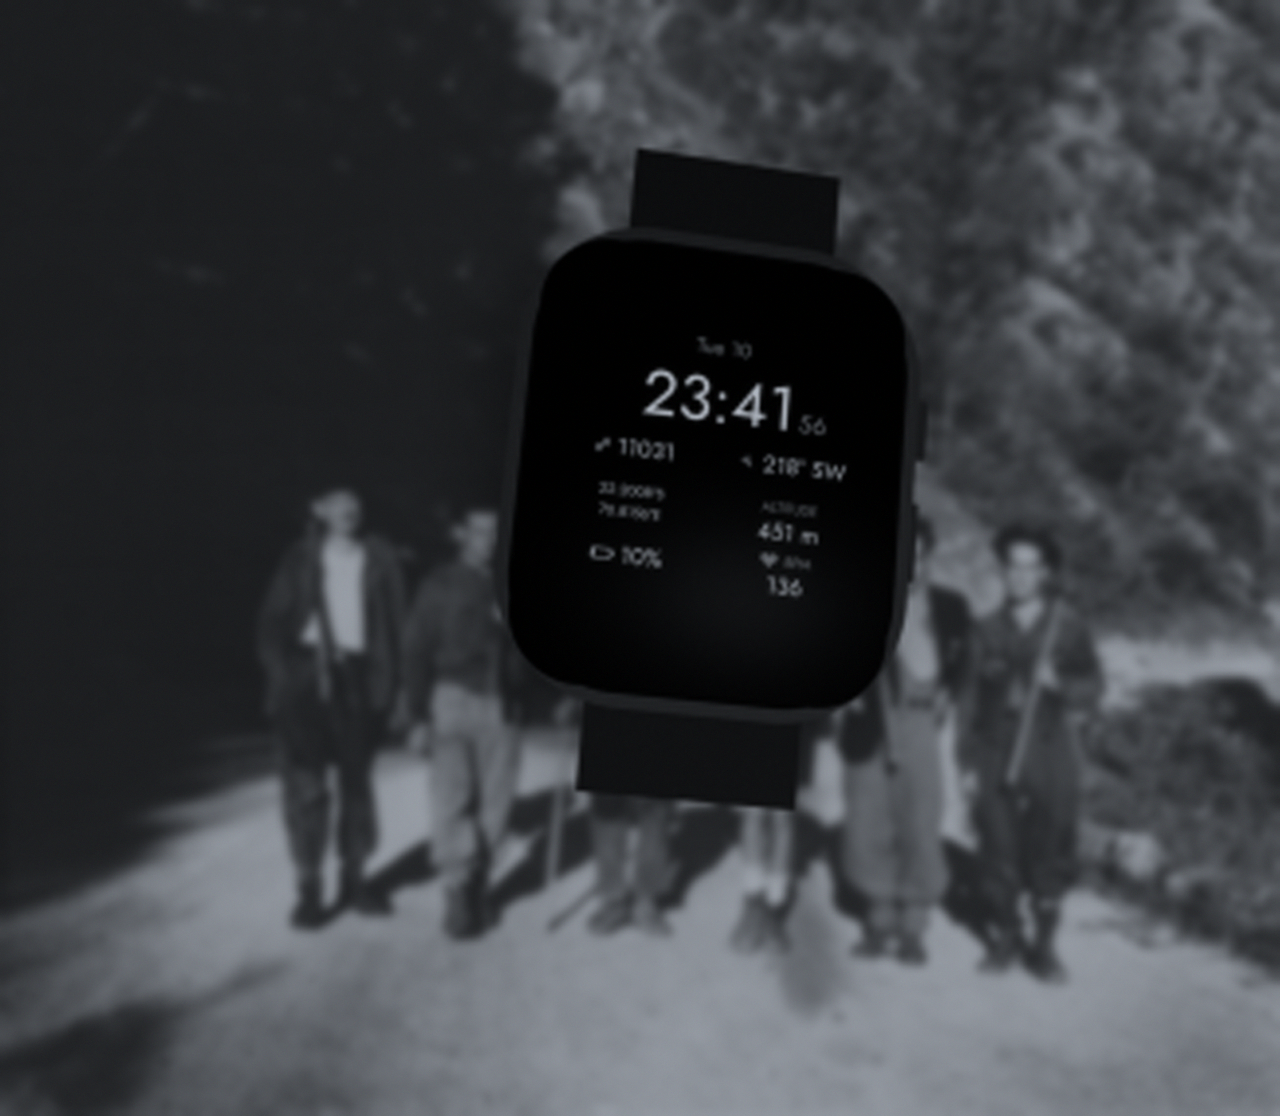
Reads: 23.41
